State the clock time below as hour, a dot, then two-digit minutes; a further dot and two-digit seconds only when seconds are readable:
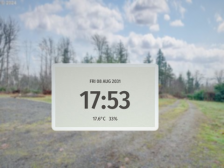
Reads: 17.53
